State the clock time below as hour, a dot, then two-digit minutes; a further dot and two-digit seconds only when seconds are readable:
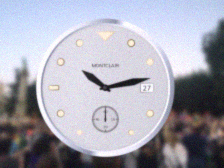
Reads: 10.13
